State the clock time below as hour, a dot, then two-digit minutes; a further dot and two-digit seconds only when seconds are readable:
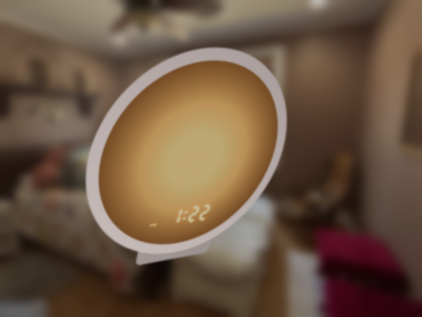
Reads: 1.22
